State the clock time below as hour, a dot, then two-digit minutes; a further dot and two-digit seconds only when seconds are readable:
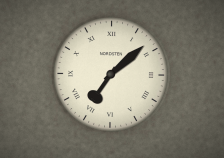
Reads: 7.08
